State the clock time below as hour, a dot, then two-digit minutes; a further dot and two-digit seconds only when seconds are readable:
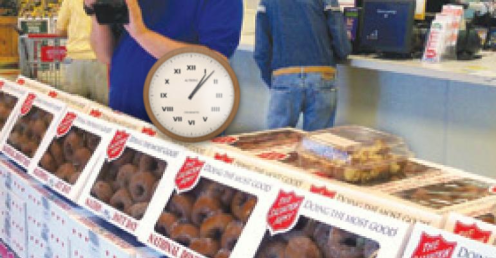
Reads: 1.07
